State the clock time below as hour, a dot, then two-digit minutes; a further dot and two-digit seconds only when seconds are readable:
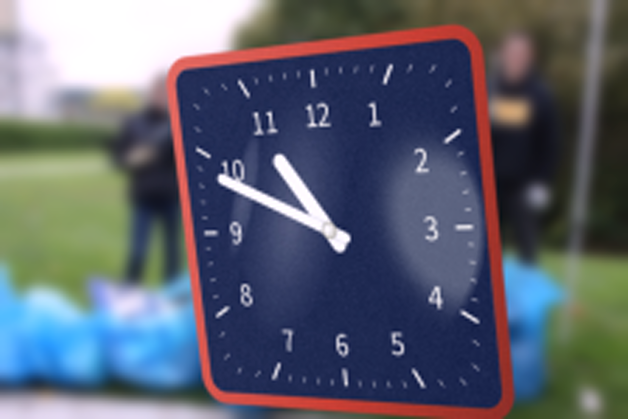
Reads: 10.49
